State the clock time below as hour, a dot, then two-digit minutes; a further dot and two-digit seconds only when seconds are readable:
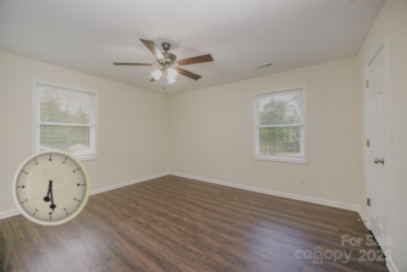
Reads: 6.29
